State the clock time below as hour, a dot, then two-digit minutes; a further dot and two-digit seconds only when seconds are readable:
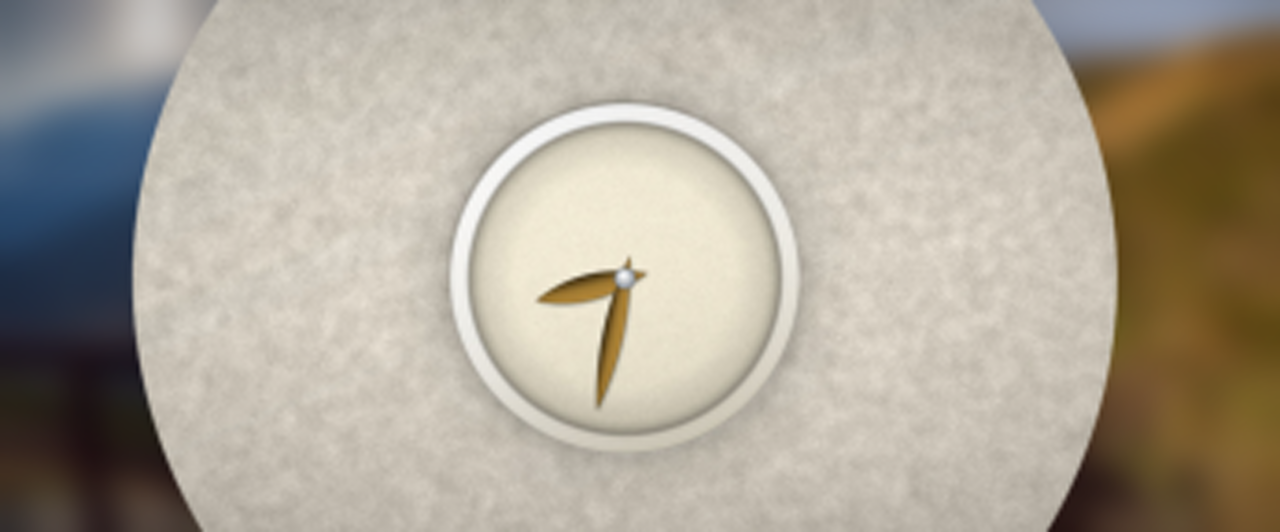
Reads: 8.32
